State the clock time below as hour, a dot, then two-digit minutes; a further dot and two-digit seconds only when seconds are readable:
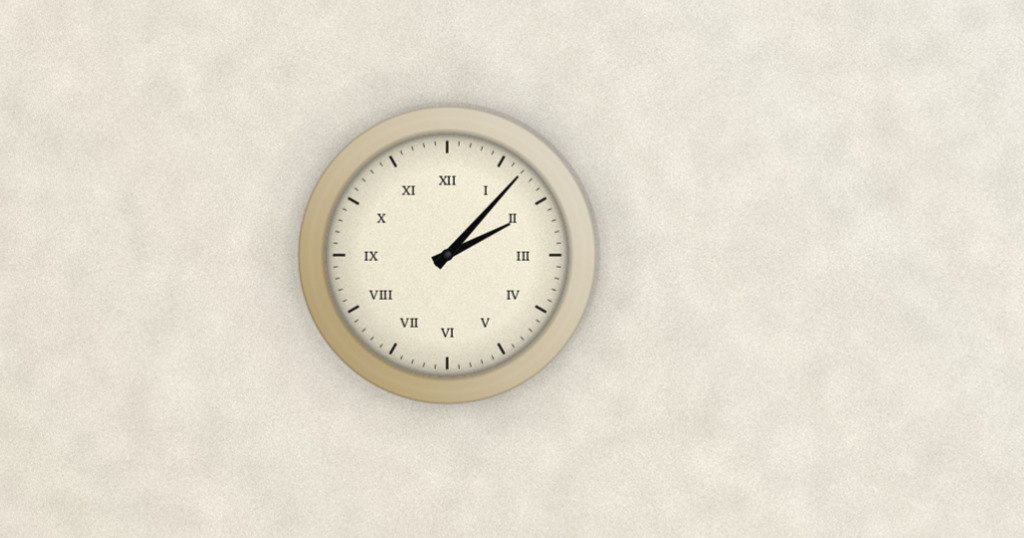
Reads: 2.07
